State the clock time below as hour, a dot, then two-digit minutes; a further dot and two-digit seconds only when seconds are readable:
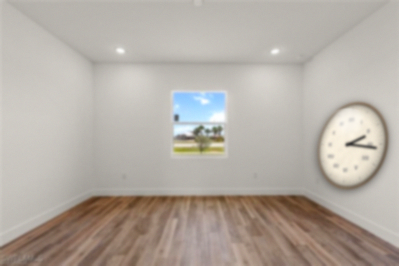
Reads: 2.16
